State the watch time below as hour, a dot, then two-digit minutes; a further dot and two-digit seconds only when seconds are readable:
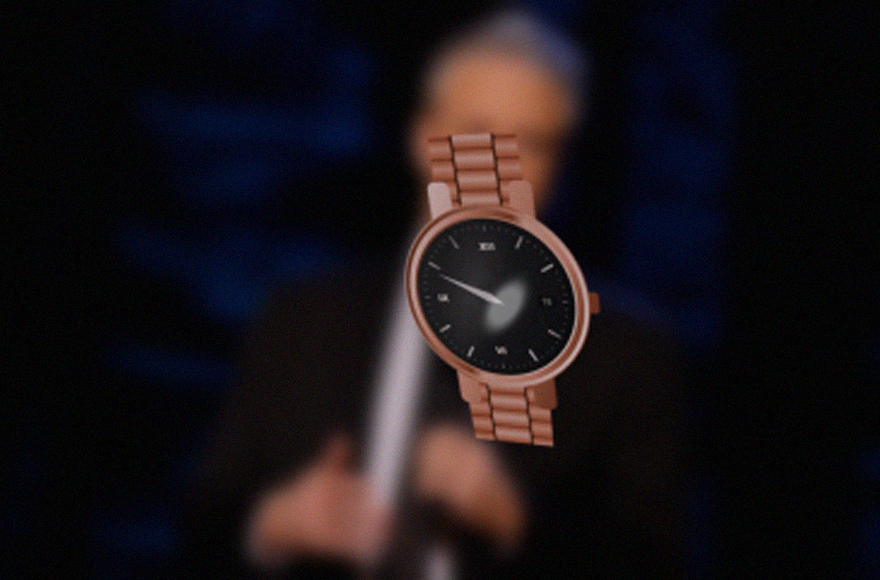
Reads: 9.49
